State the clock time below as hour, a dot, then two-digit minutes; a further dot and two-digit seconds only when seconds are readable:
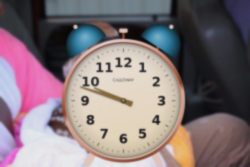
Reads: 9.48
